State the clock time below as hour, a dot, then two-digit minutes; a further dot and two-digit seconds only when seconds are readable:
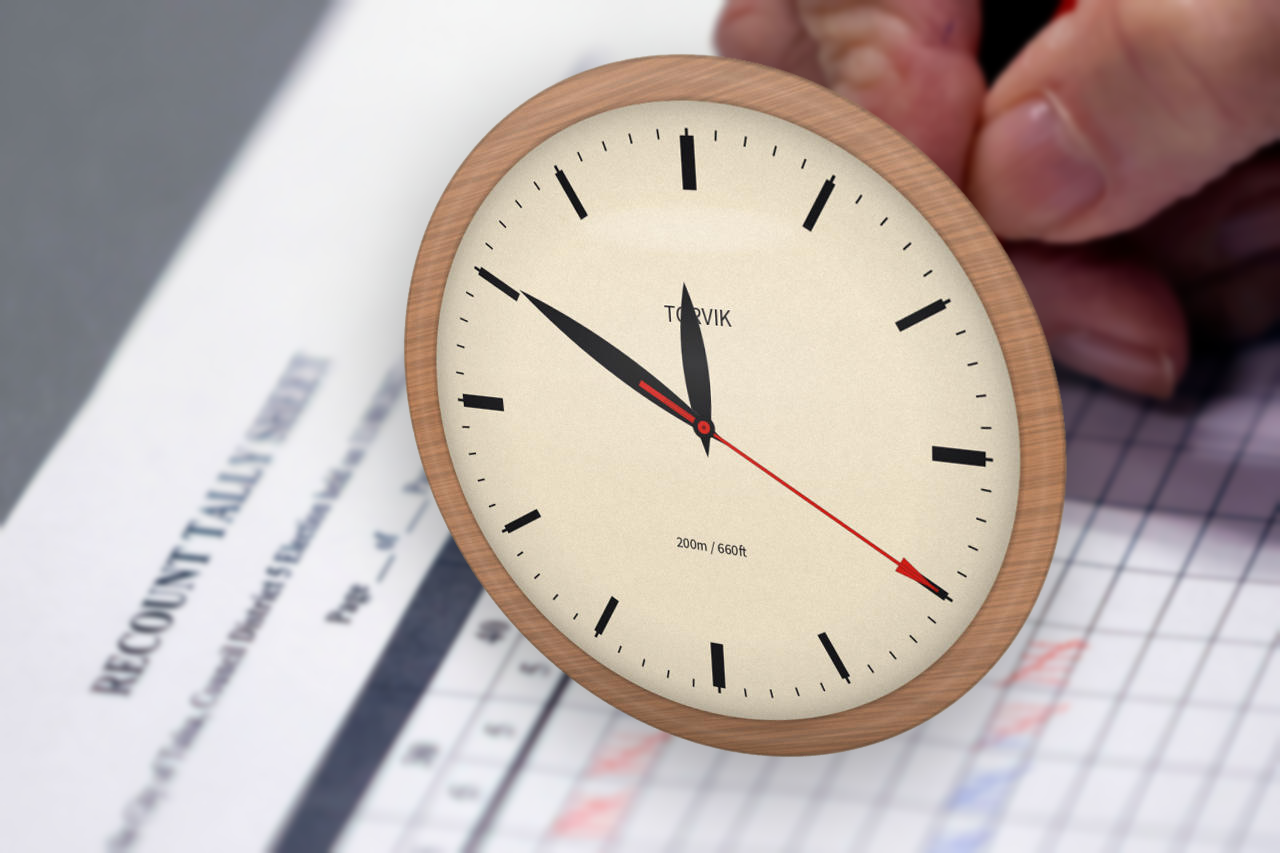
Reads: 11.50.20
